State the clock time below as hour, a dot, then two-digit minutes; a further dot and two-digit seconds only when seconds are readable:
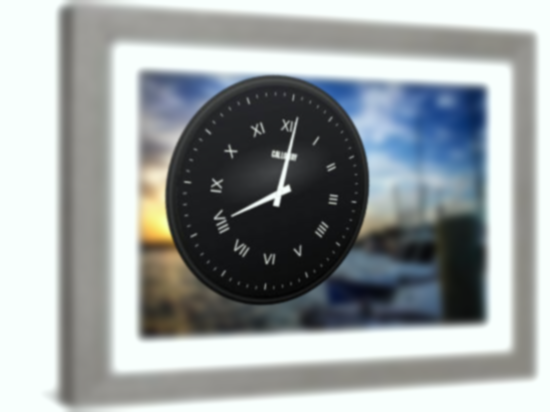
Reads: 8.01
